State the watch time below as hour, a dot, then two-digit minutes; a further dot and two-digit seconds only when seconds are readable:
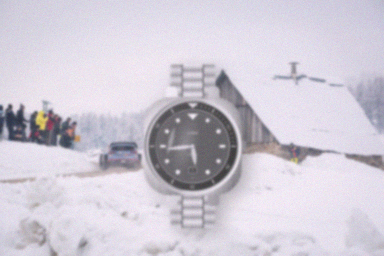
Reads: 5.44
